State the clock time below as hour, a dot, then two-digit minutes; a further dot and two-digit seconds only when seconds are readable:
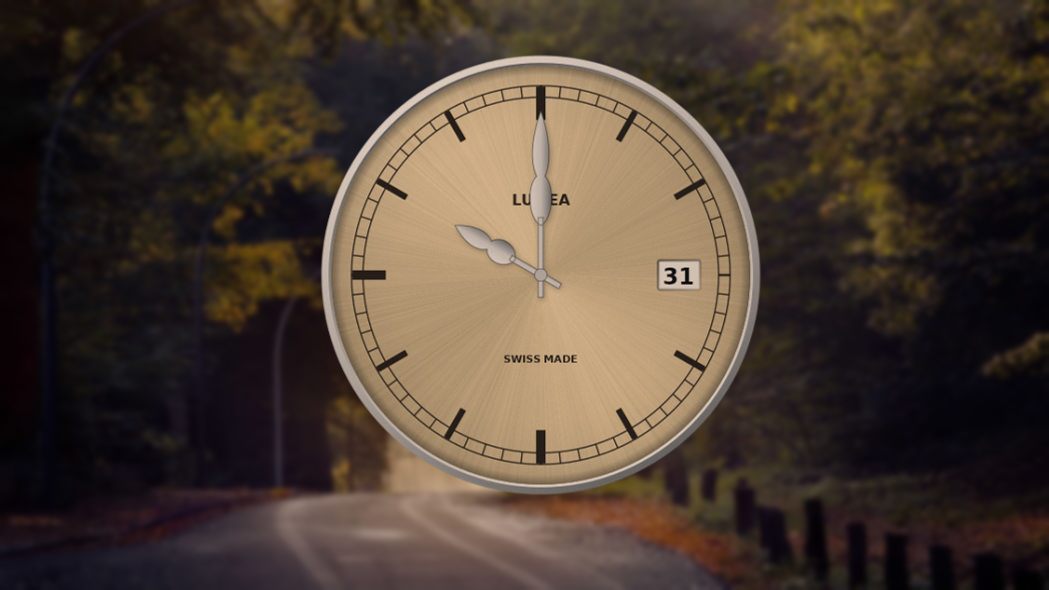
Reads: 10.00
